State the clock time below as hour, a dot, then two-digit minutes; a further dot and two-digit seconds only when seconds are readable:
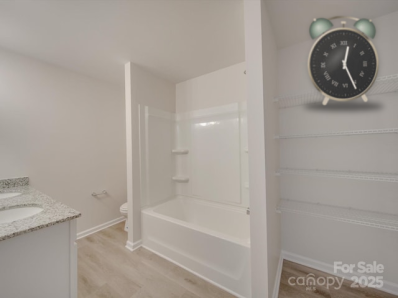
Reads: 12.26
